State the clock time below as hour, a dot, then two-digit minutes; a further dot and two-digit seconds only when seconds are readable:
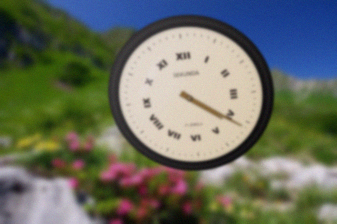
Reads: 4.21
